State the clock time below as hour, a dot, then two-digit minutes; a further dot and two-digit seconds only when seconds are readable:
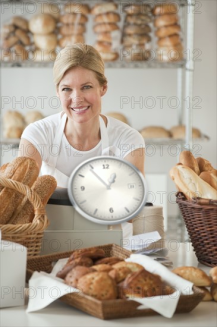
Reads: 12.54
